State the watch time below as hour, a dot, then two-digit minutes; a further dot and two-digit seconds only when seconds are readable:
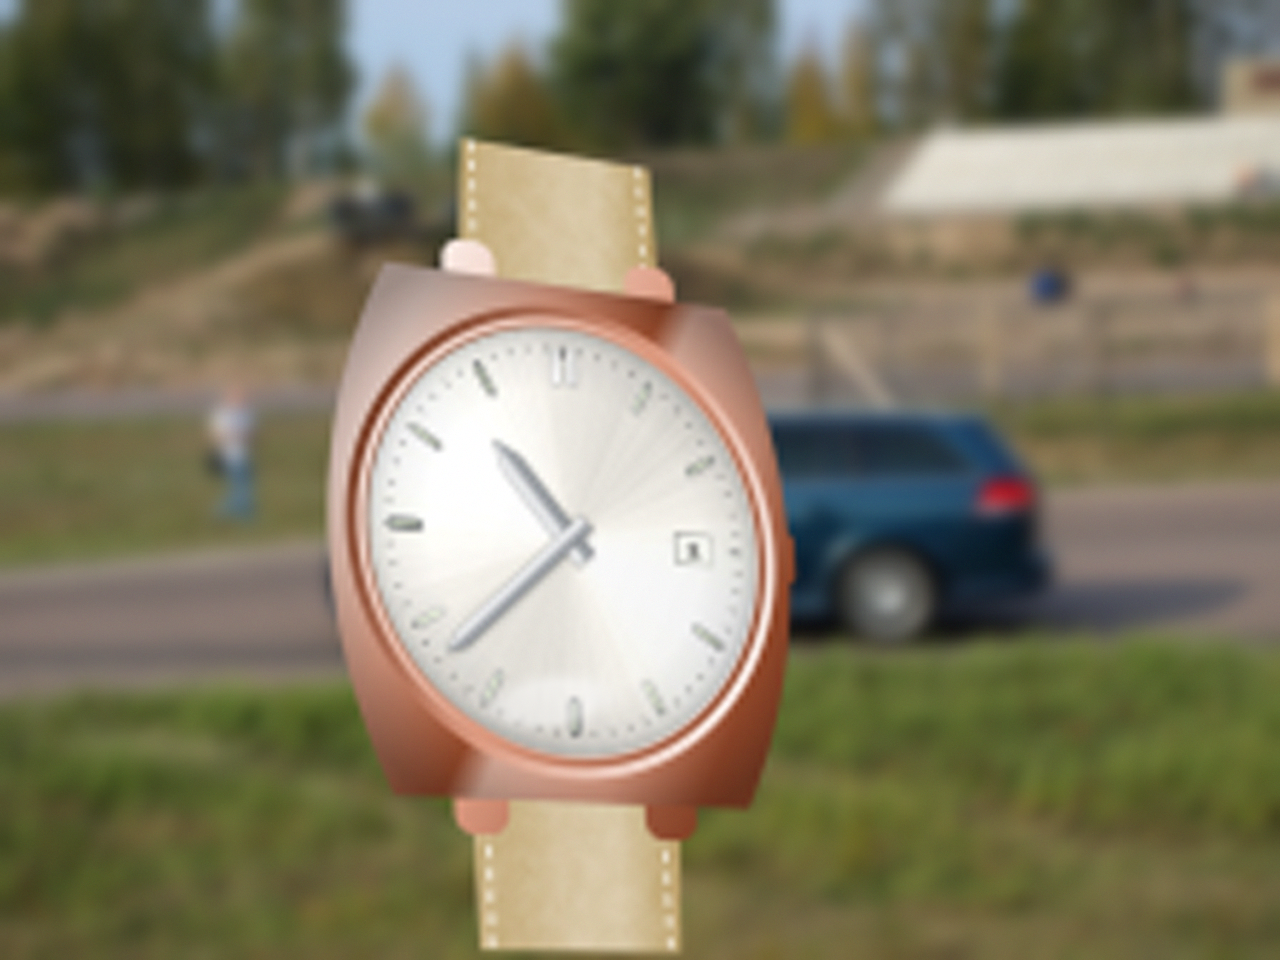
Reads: 10.38
